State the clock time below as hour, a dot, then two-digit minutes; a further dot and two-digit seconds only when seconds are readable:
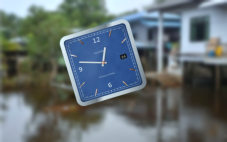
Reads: 12.48
